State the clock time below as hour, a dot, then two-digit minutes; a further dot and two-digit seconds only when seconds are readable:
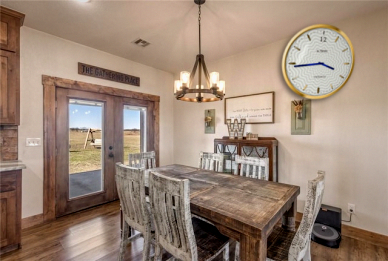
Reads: 3.44
